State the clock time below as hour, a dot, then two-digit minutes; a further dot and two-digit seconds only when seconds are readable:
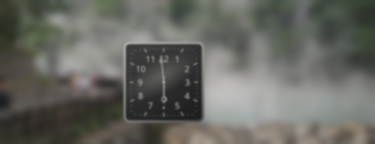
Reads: 5.59
